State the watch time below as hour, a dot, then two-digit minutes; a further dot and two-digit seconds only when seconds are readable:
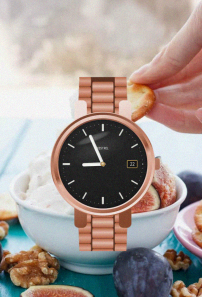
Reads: 8.56
